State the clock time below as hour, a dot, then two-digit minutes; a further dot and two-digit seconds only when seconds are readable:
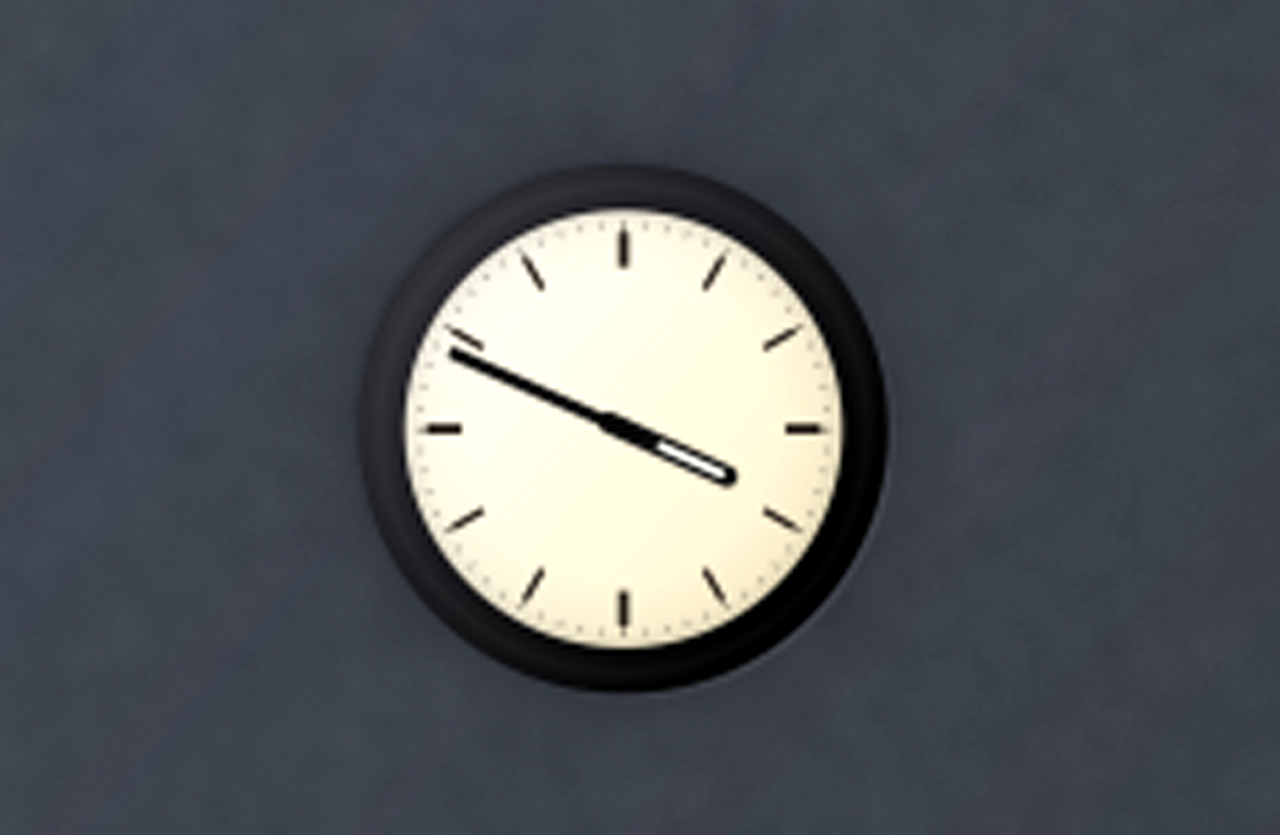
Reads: 3.49
